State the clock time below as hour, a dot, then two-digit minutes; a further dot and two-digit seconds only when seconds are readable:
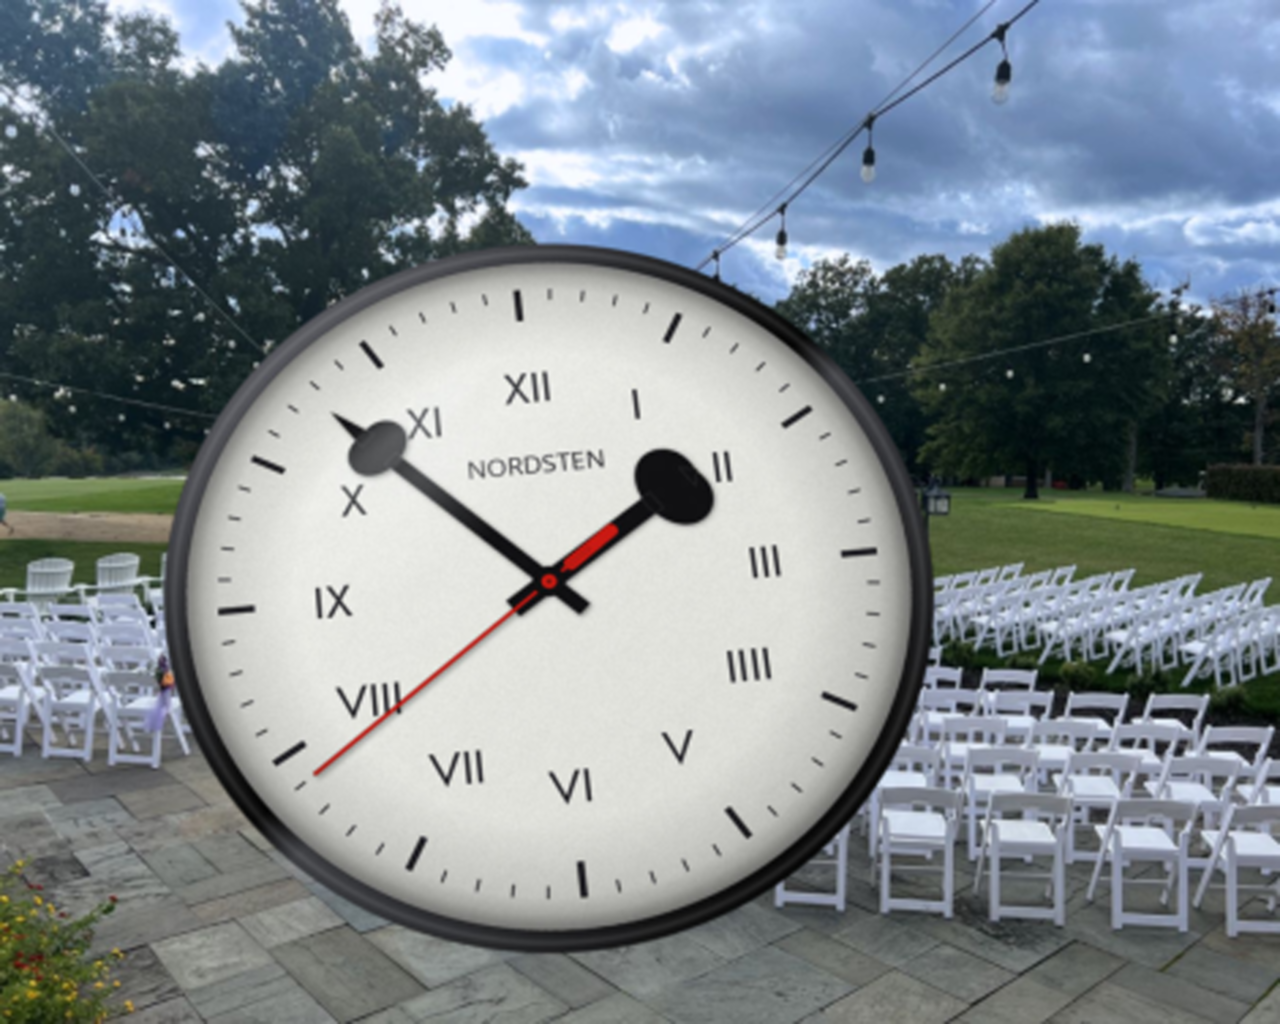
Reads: 1.52.39
